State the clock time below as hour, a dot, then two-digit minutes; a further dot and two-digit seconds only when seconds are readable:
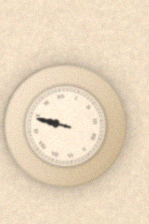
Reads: 9.49
